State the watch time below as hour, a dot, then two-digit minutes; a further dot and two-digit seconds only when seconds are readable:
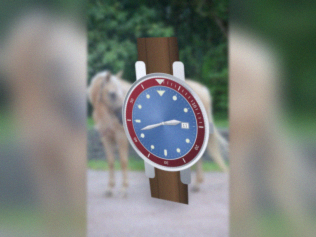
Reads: 2.42
